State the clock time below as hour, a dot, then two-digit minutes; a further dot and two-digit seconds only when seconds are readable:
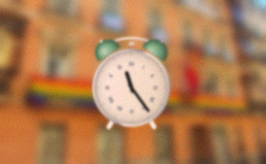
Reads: 11.24
